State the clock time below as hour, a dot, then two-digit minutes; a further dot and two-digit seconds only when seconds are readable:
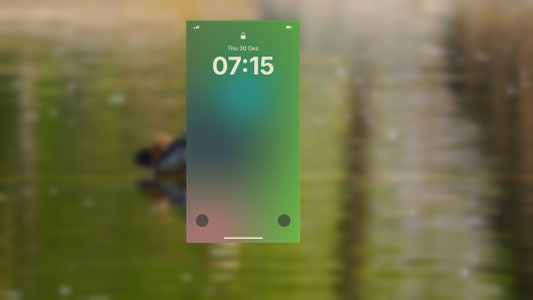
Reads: 7.15
